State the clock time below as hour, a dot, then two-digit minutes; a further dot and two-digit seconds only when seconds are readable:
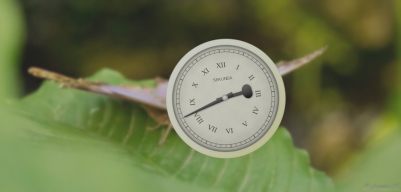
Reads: 2.42
